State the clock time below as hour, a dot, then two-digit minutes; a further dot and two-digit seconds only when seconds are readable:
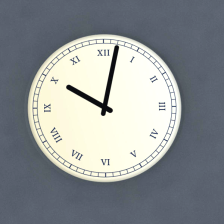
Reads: 10.02
